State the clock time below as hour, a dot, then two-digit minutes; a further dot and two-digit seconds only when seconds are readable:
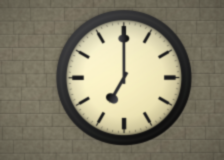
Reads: 7.00
